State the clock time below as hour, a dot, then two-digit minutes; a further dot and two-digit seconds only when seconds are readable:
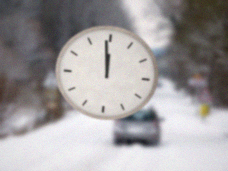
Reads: 11.59
